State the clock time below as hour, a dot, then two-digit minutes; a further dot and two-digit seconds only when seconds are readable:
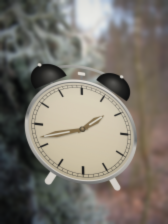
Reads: 1.42
